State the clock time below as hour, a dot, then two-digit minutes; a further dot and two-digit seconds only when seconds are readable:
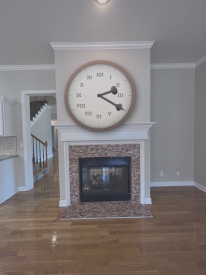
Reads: 2.20
